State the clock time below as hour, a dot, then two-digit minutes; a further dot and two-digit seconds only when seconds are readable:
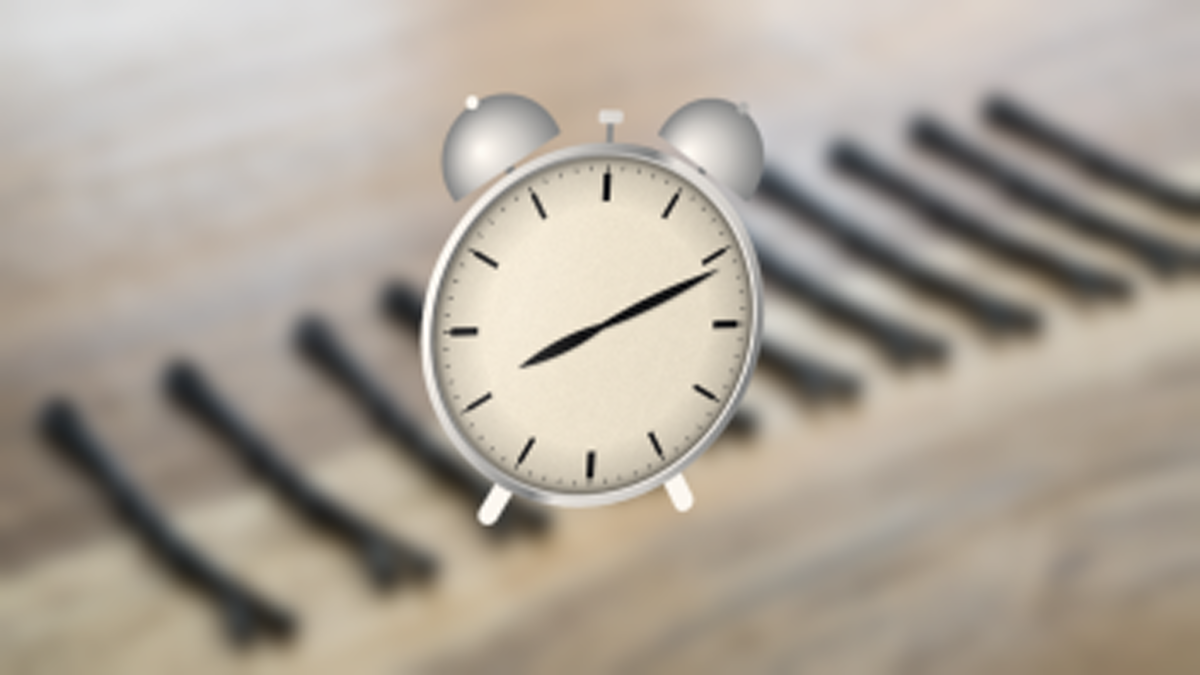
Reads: 8.11
